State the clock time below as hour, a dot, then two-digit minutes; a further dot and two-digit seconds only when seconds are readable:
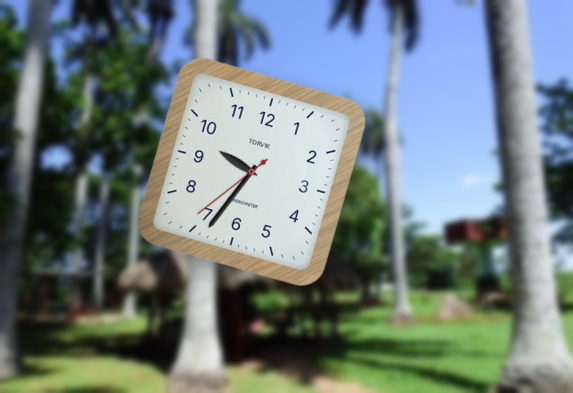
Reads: 9.33.36
